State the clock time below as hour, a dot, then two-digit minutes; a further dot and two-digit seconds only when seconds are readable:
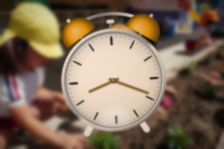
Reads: 8.19
